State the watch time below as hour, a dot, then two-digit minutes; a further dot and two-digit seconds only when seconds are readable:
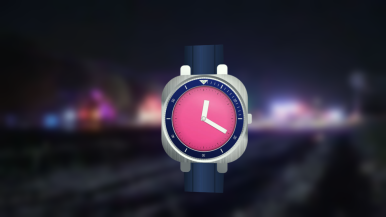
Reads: 12.20
